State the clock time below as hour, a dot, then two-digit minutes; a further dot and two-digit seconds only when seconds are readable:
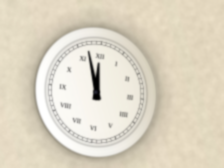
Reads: 11.57
